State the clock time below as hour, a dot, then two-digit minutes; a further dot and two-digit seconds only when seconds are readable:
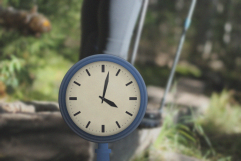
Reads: 4.02
